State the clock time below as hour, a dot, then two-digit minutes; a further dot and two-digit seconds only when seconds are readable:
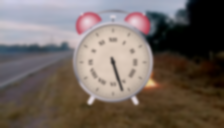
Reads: 5.27
